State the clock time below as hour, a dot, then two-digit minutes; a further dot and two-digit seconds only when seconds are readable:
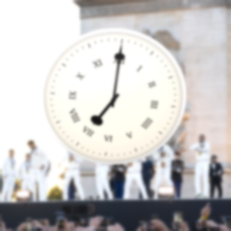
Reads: 7.00
